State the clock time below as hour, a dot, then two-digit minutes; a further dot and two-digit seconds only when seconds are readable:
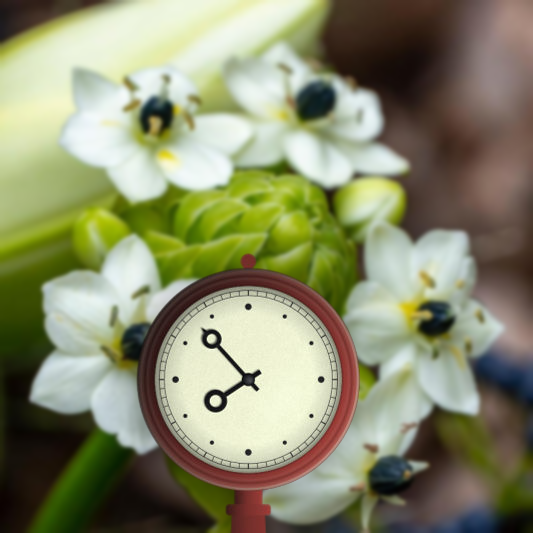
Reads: 7.53
